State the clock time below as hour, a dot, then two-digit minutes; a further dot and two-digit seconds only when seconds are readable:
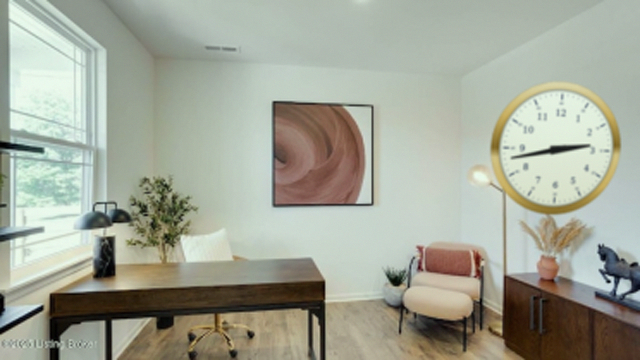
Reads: 2.43
